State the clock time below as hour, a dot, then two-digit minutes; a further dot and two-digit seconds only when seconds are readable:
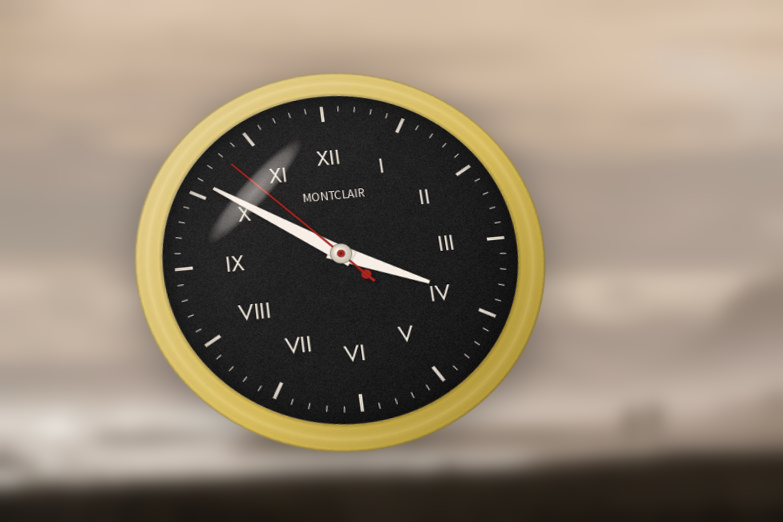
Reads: 3.50.53
